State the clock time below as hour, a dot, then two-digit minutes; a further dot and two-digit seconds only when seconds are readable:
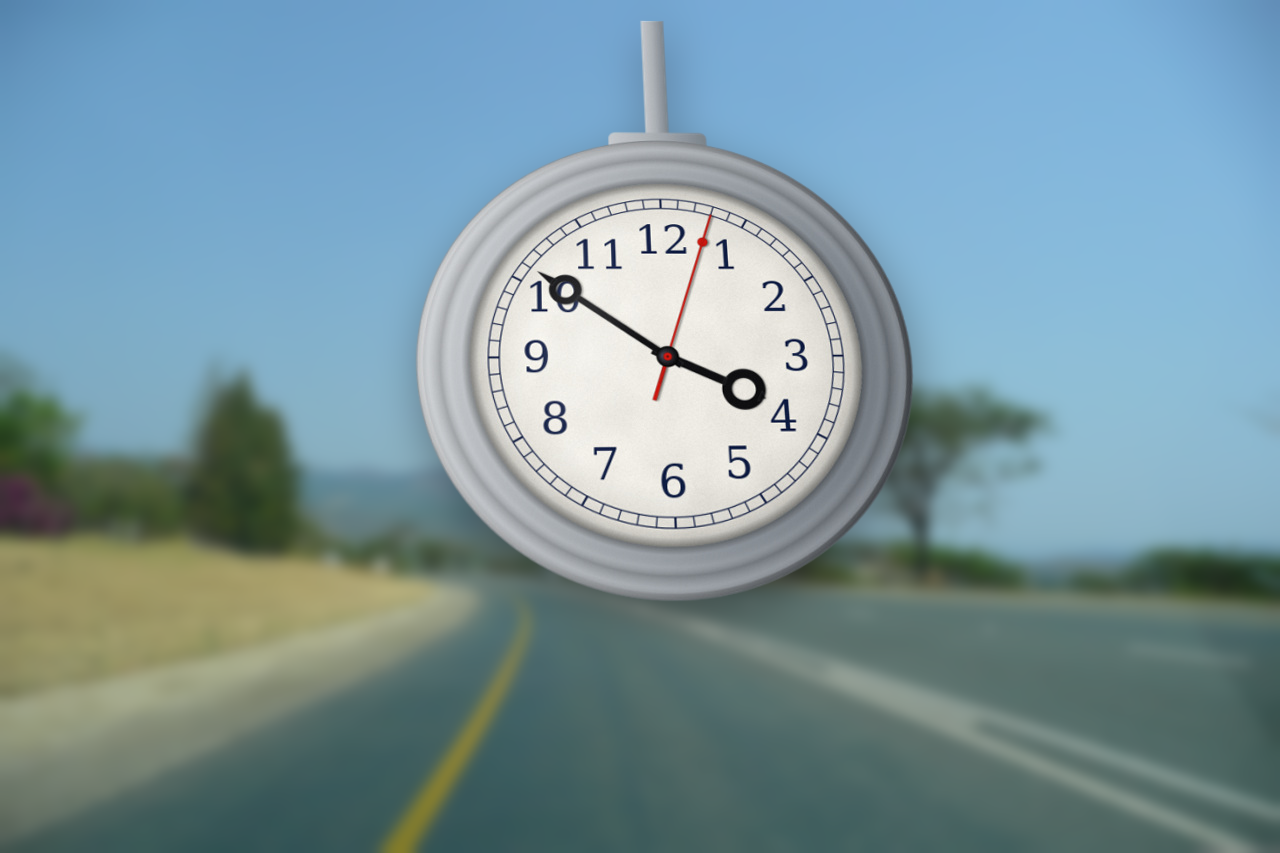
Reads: 3.51.03
